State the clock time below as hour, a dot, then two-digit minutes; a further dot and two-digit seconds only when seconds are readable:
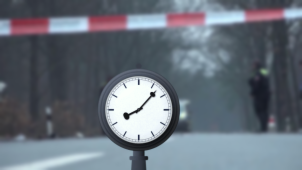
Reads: 8.07
